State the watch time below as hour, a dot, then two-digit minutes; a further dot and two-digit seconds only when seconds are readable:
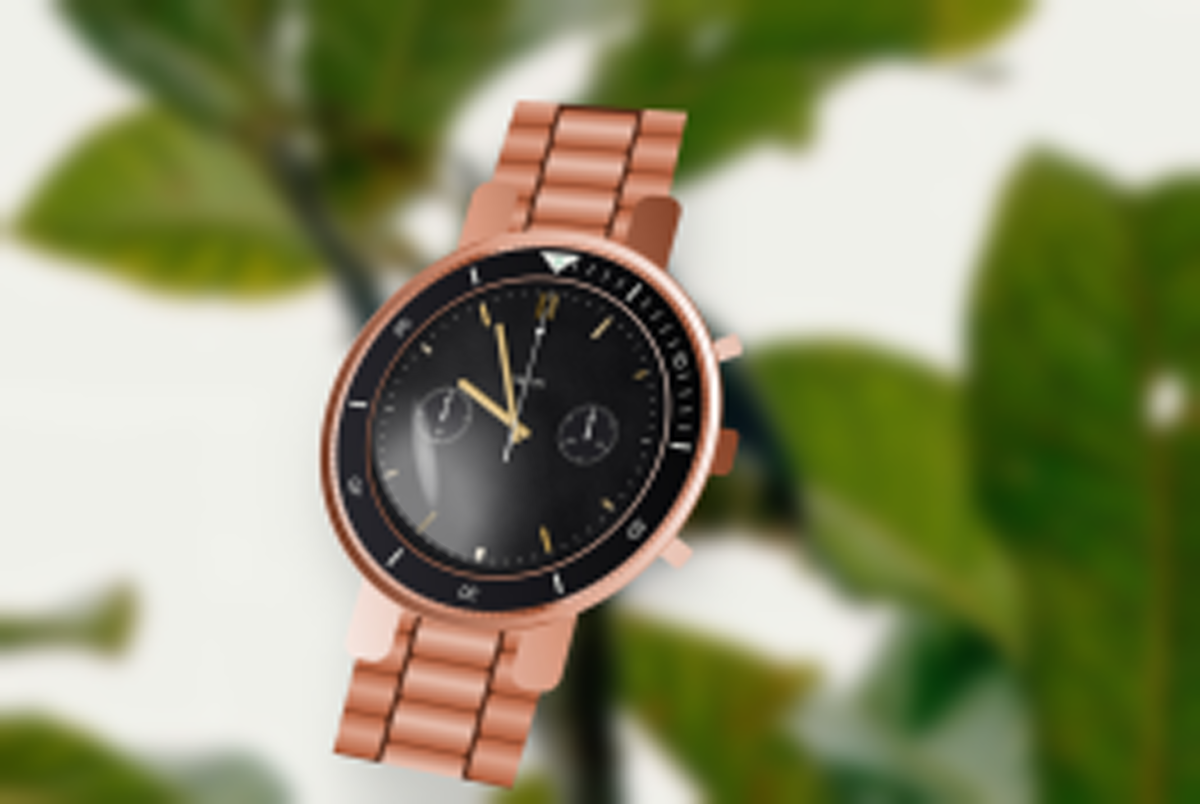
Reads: 9.56
